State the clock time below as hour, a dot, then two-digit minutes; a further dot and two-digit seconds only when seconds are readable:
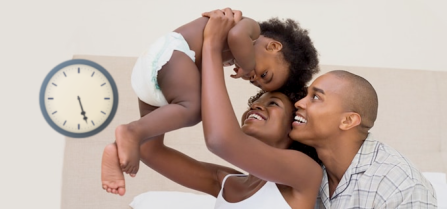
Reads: 5.27
